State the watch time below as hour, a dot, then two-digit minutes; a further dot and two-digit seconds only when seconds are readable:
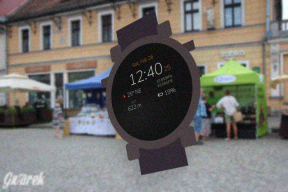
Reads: 12.40
